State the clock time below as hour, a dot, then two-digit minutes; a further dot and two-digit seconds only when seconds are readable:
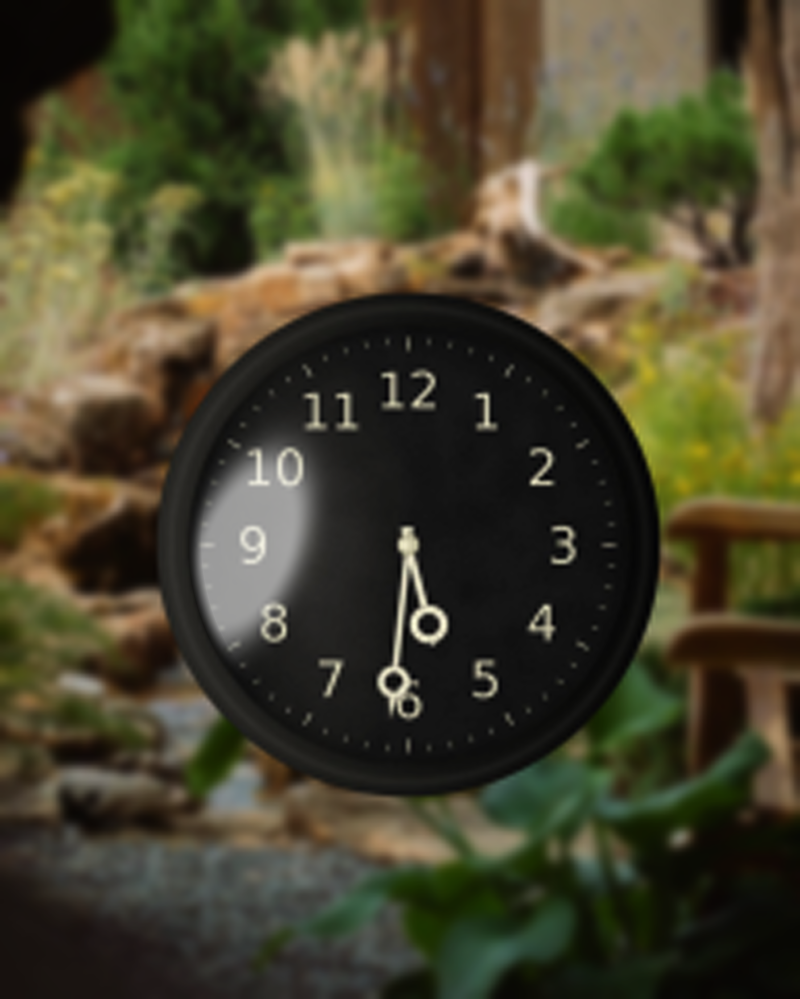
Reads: 5.31
